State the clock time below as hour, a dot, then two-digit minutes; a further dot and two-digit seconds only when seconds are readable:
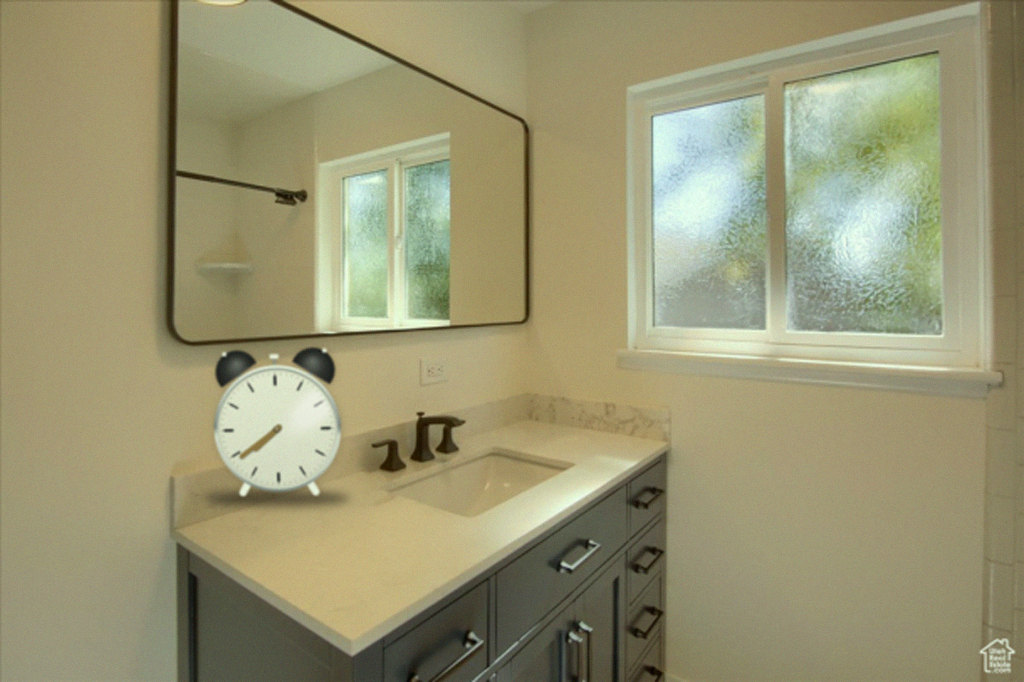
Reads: 7.39
